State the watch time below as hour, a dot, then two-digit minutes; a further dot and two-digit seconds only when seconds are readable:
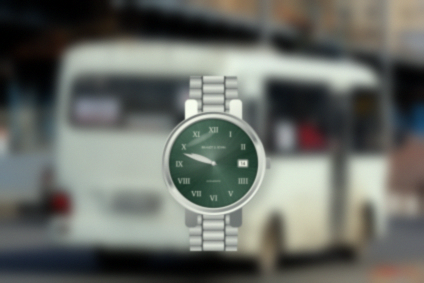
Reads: 9.48
